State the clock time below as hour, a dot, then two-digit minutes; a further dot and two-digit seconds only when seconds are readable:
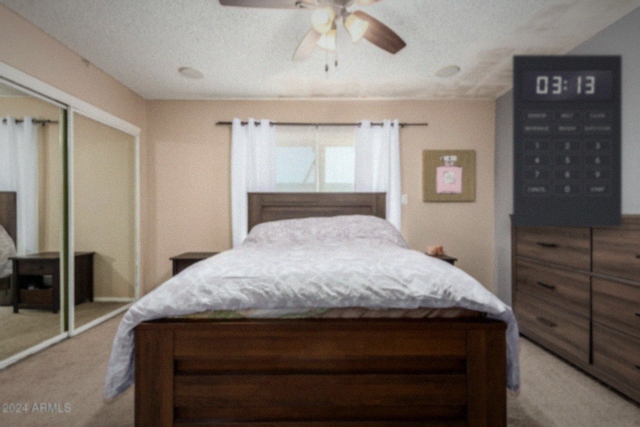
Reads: 3.13
